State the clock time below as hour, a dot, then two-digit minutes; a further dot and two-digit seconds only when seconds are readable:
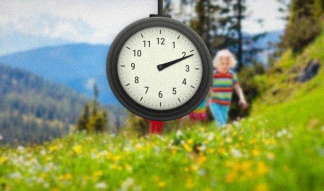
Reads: 2.11
